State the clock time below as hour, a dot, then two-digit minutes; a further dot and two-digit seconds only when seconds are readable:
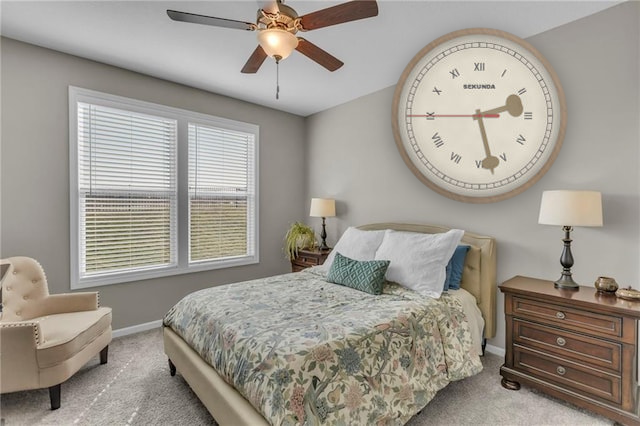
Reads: 2.27.45
